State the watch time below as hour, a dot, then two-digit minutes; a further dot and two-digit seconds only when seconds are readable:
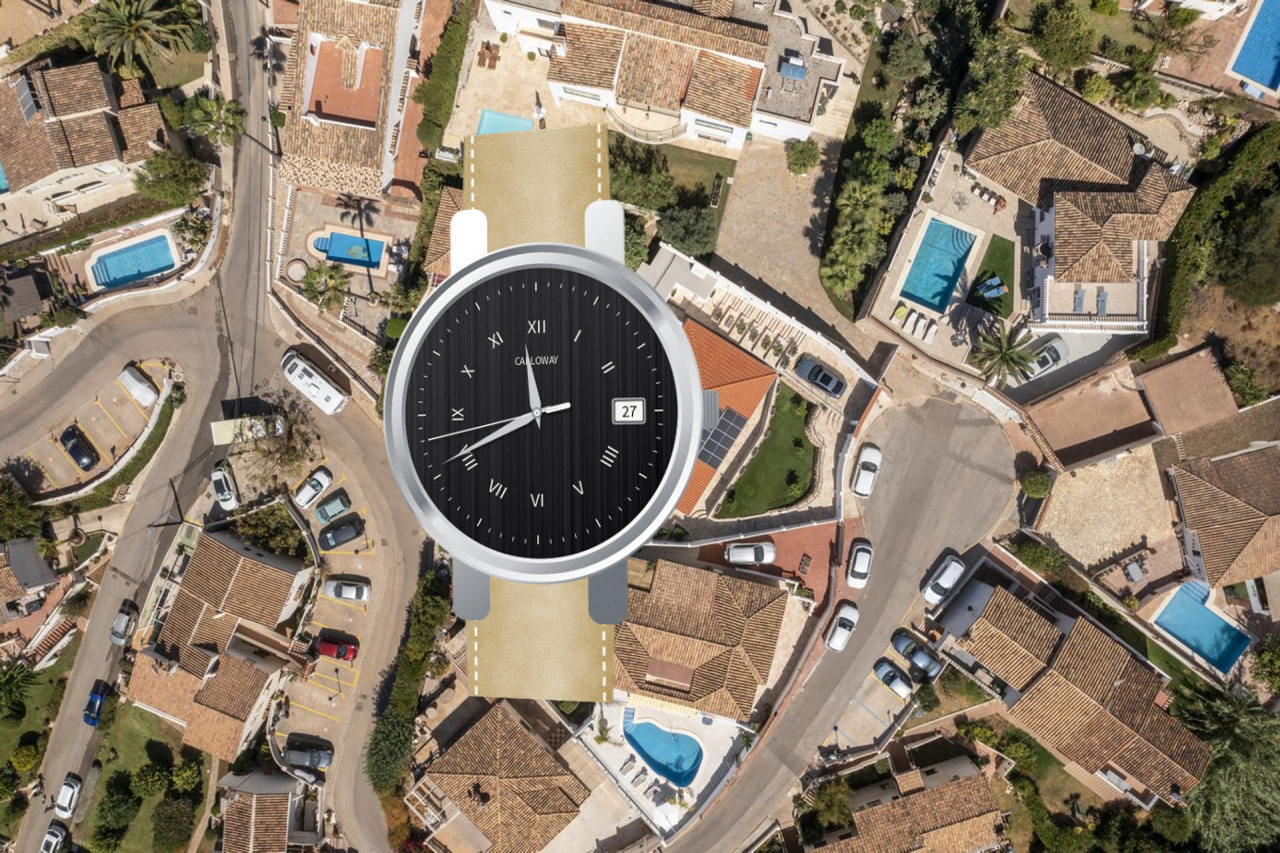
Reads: 11.40.43
